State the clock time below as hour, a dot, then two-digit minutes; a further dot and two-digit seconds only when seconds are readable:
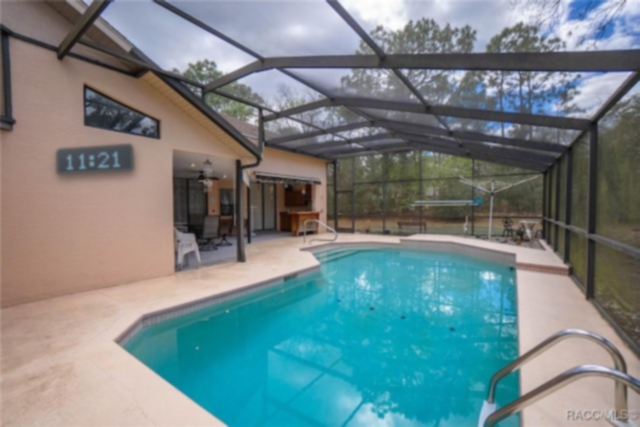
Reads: 11.21
